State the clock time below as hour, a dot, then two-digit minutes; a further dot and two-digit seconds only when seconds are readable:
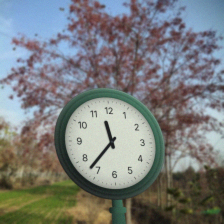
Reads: 11.37
